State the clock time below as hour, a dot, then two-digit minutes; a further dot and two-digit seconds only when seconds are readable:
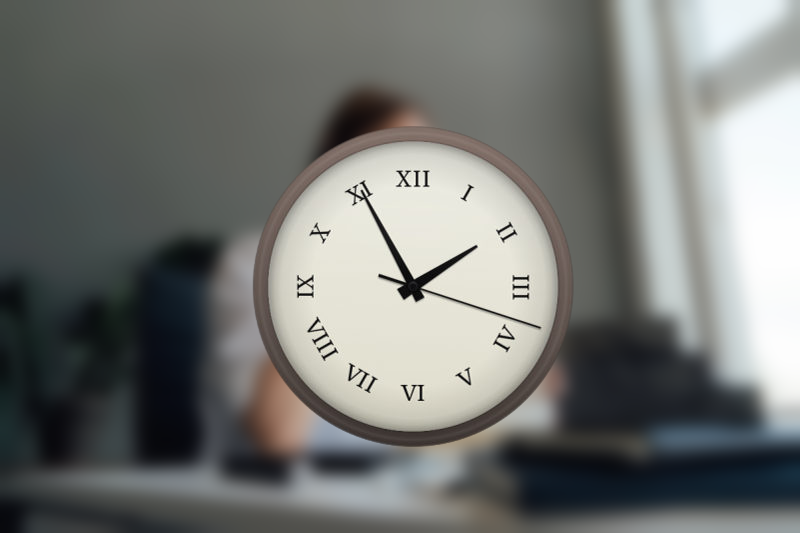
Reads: 1.55.18
